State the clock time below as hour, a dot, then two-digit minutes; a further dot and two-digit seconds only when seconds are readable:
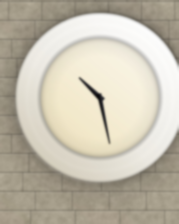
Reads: 10.28
